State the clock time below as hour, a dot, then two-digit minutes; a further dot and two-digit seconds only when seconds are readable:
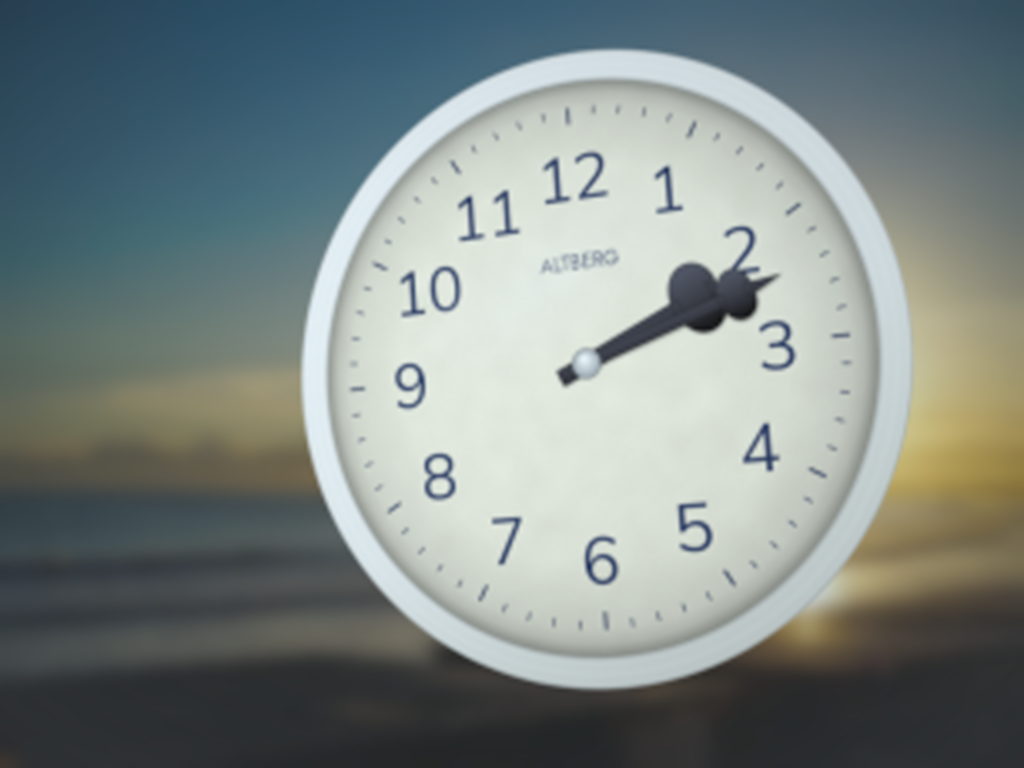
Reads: 2.12
